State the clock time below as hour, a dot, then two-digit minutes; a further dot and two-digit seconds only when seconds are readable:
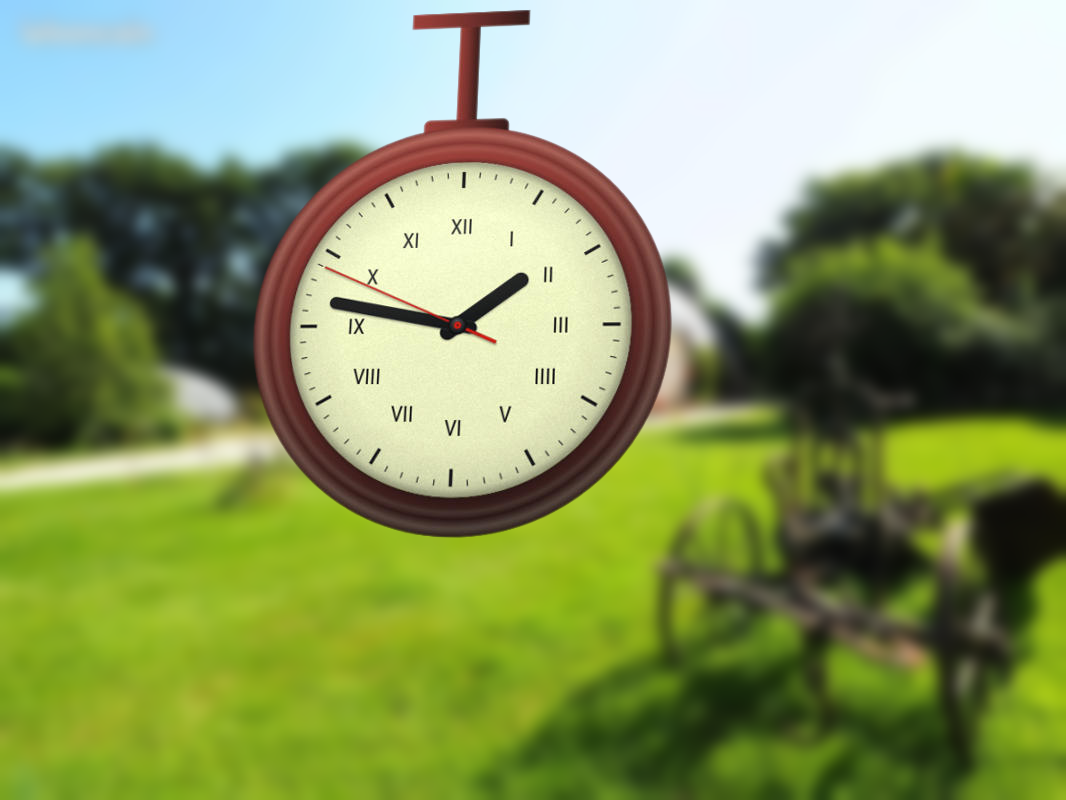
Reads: 1.46.49
